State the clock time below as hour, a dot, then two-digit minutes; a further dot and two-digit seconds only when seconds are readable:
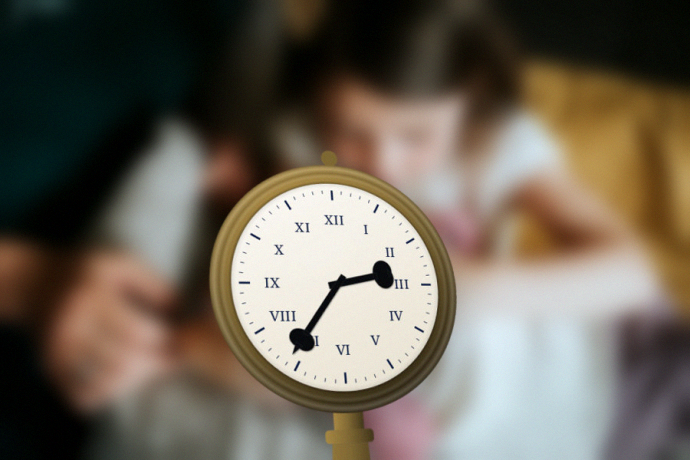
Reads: 2.36
